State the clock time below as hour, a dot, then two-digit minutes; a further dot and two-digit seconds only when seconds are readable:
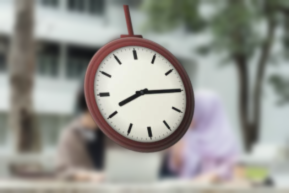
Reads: 8.15
